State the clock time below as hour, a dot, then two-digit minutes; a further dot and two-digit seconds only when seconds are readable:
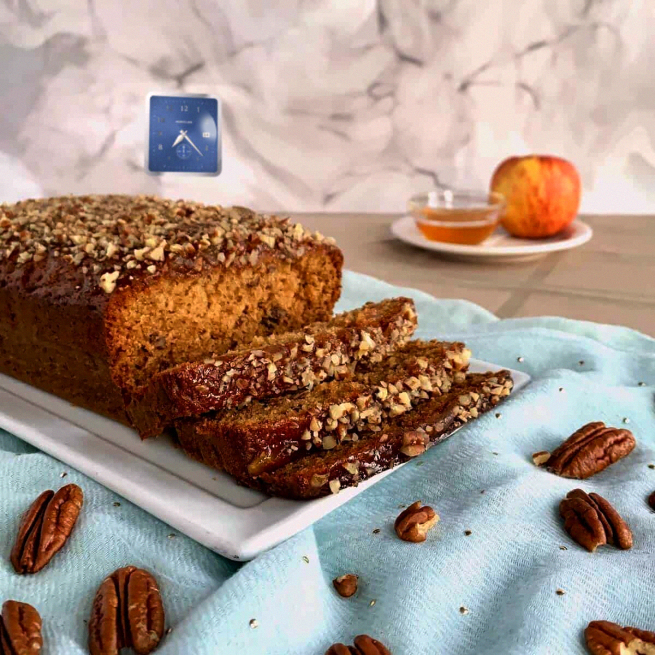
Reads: 7.23
